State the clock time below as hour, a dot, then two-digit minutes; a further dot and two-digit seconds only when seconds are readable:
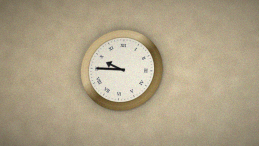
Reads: 9.45
